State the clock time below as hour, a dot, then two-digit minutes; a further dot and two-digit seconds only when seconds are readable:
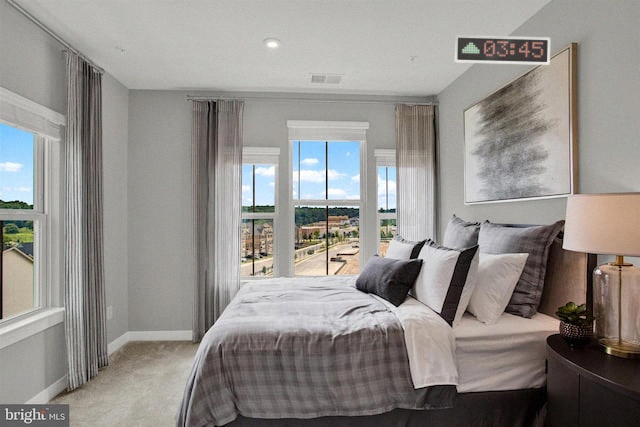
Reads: 3.45
